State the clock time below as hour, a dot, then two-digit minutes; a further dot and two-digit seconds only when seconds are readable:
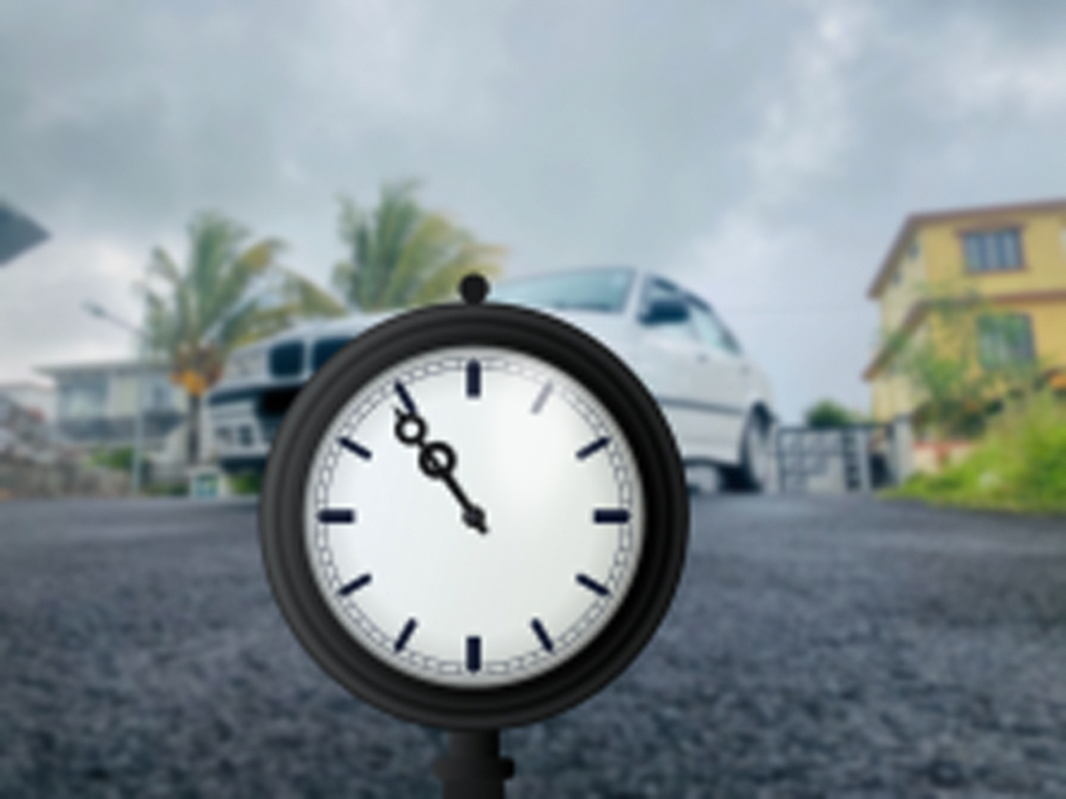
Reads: 10.54
